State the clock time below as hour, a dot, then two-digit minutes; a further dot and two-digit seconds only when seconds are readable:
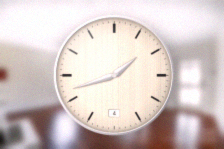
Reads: 1.42
